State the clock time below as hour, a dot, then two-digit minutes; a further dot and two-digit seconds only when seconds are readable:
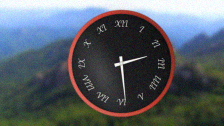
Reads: 2.29
